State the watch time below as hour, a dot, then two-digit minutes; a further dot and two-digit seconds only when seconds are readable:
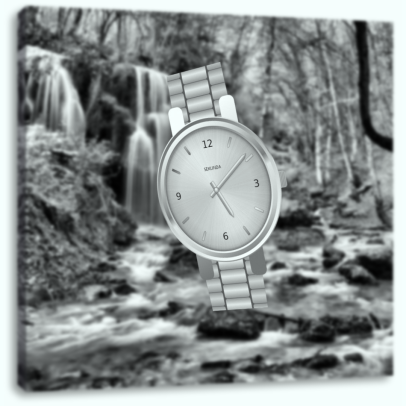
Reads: 5.09
